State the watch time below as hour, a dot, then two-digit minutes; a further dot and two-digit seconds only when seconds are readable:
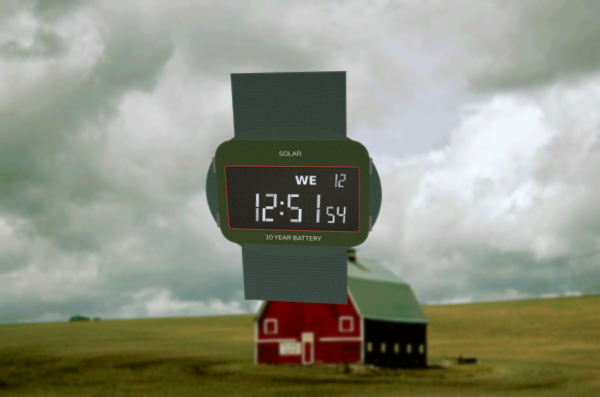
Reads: 12.51.54
